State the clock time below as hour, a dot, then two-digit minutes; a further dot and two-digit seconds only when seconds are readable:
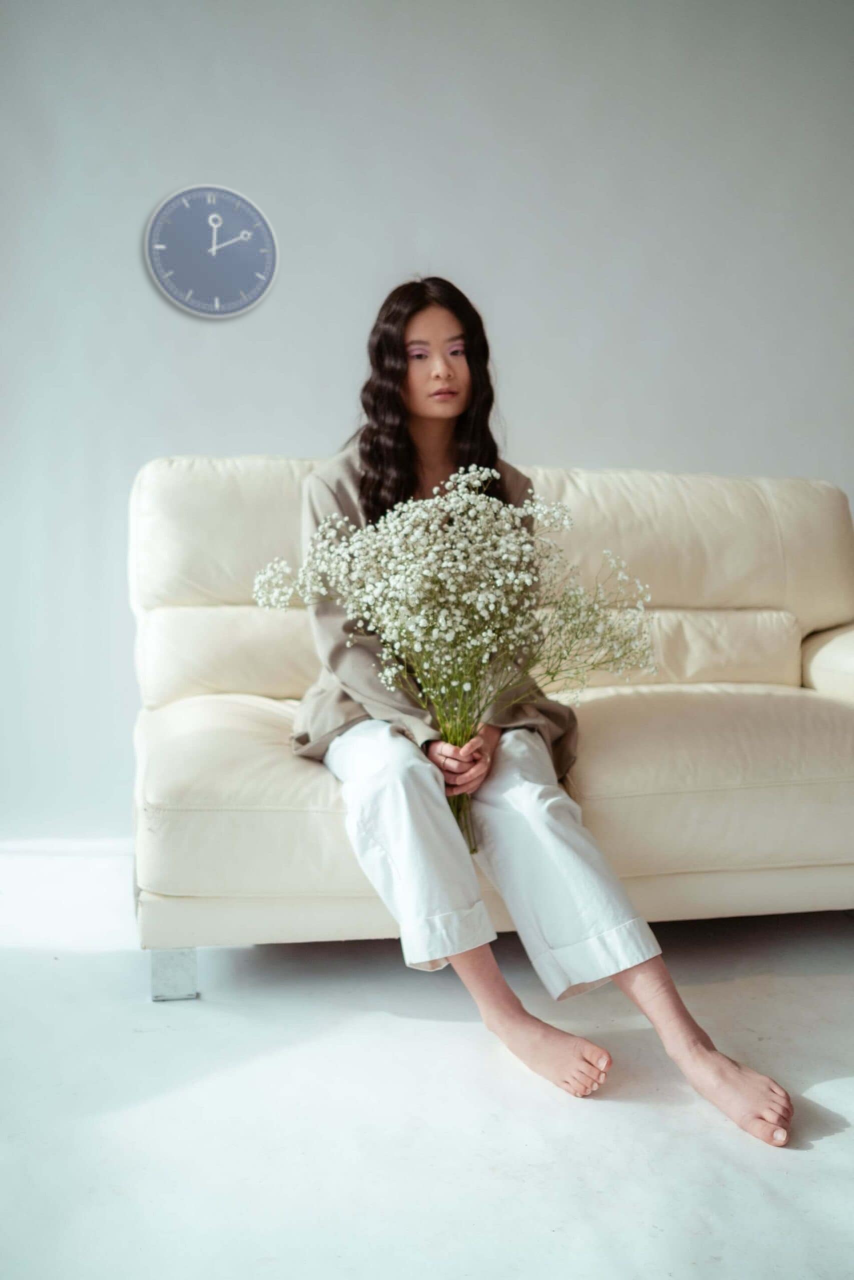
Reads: 12.11
